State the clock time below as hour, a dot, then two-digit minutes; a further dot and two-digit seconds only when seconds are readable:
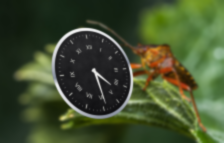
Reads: 4.29
